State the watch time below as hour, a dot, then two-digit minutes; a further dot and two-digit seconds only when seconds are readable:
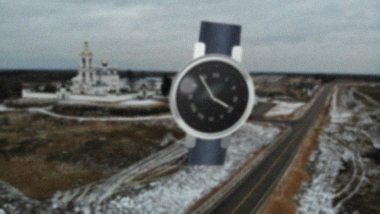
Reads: 3.54
